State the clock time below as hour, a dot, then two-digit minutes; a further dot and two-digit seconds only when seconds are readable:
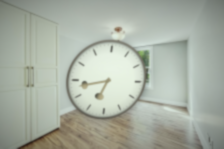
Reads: 6.43
